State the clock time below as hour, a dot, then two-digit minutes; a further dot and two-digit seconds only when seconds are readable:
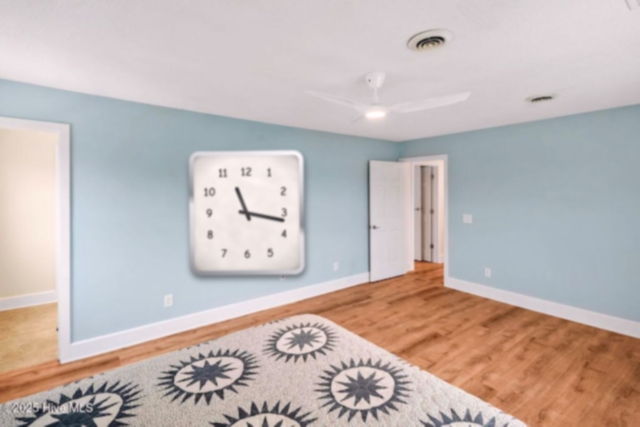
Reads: 11.17
